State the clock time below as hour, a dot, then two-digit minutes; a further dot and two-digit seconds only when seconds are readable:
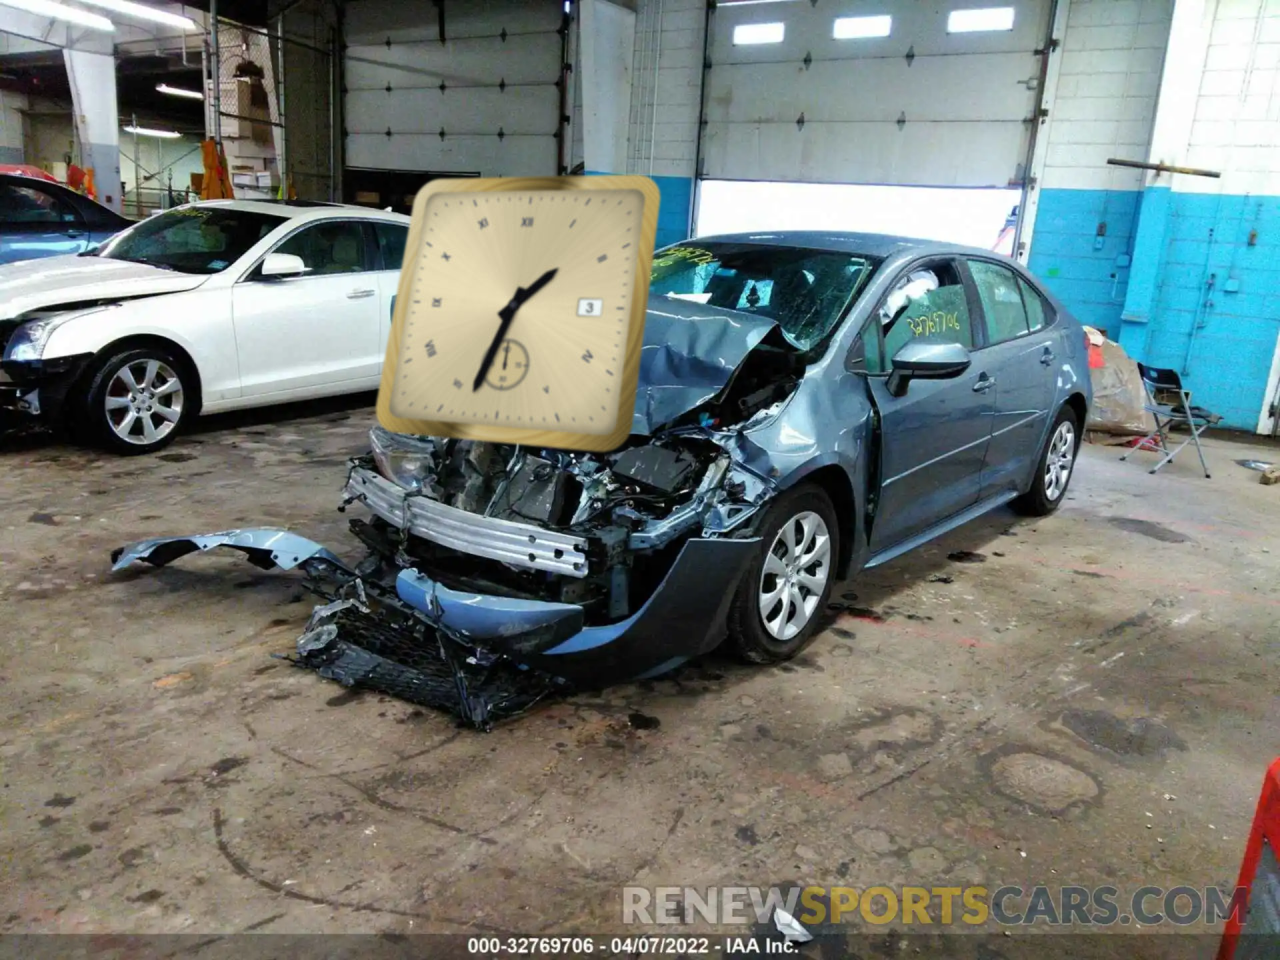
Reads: 1.33
